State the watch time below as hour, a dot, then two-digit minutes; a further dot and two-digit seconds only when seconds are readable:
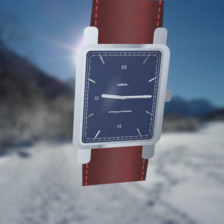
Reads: 9.15
